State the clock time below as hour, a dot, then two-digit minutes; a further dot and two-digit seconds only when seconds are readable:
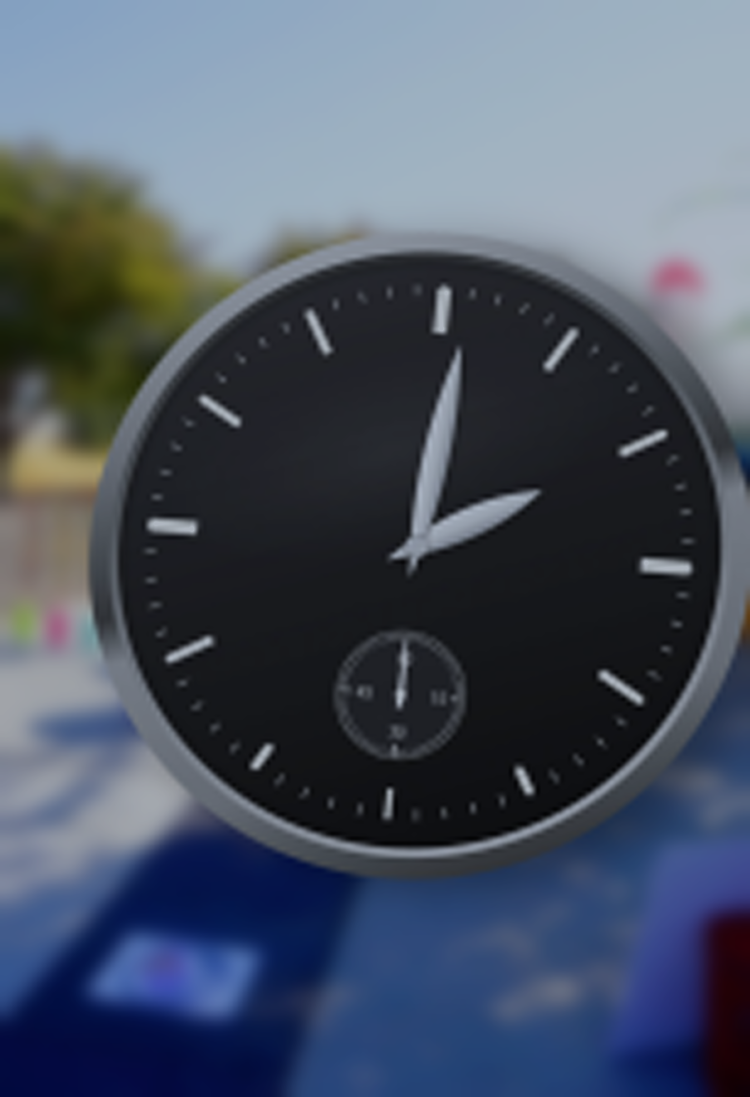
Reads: 2.01
